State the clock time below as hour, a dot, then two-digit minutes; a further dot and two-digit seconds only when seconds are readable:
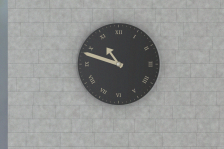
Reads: 10.48
